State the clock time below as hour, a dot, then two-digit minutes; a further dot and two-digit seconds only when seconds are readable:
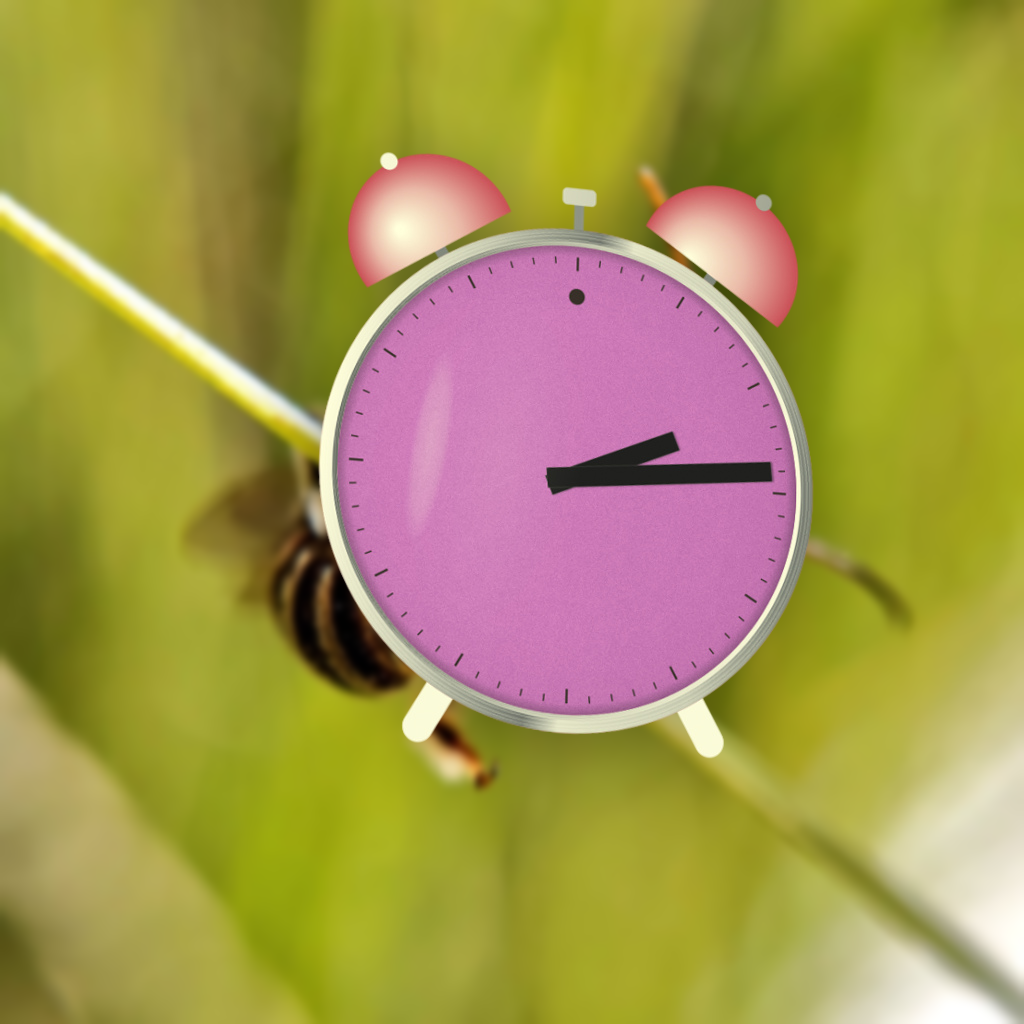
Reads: 2.14
